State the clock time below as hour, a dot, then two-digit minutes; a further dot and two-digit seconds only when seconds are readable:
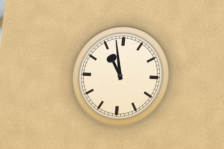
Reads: 10.58
